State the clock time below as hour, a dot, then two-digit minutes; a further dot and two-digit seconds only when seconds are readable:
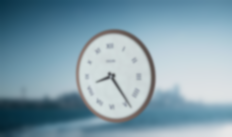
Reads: 8.24
